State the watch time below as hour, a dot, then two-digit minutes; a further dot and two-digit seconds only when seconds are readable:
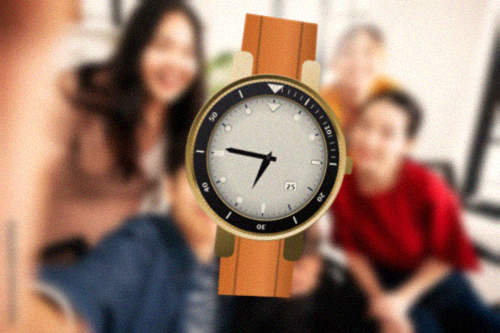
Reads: 6.46
